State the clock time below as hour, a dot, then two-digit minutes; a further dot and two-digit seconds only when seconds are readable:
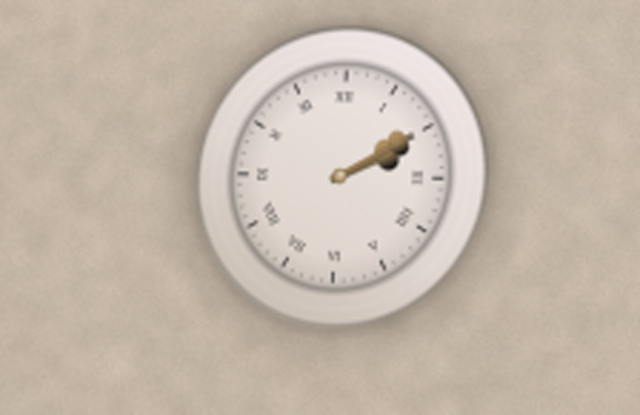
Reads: 2.10
